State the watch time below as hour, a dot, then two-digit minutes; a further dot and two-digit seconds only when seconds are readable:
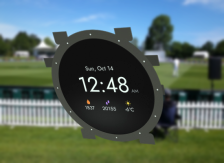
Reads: 12.48
